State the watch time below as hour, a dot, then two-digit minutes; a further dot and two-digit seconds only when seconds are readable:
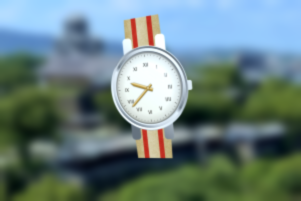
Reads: 9.38
